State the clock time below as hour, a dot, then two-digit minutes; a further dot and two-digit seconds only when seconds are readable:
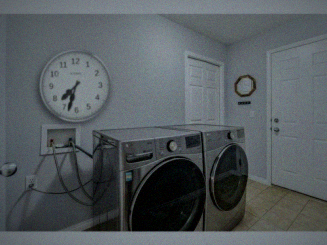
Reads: 7.33
